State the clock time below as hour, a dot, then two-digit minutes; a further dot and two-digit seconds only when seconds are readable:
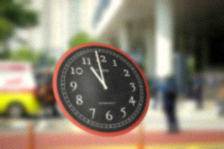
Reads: 10.59
